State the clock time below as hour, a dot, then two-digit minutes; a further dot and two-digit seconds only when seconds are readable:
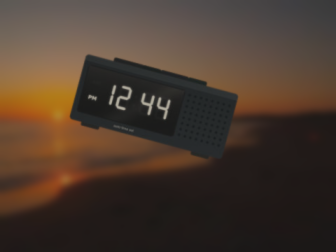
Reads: 12.44
